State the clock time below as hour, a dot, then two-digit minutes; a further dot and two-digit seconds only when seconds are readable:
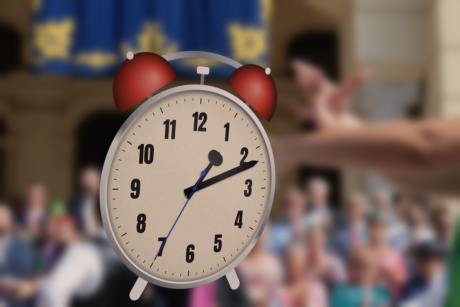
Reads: 1.11.35
